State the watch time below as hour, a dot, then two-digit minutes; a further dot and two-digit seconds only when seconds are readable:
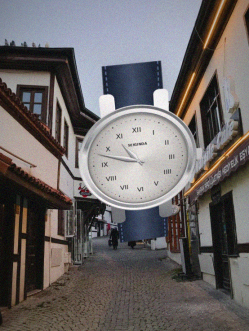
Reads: 10.48
